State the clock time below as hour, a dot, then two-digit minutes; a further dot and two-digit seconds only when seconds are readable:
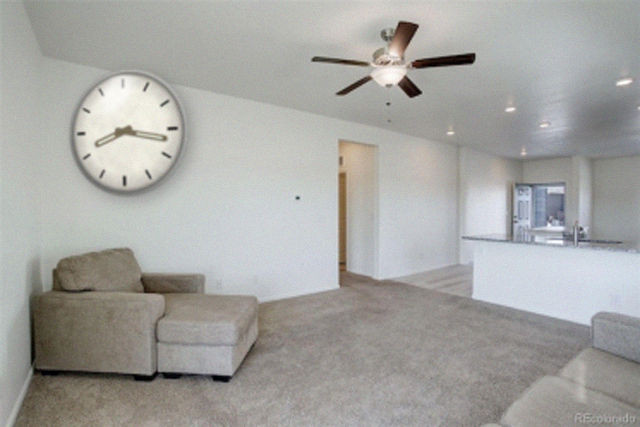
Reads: 8.17
